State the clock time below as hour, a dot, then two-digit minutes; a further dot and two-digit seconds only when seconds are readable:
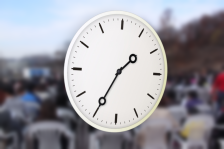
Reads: 1.35
